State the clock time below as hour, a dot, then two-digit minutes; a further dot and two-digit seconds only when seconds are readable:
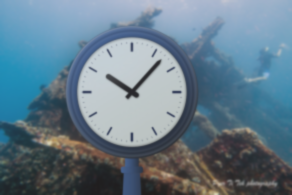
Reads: 10.07
